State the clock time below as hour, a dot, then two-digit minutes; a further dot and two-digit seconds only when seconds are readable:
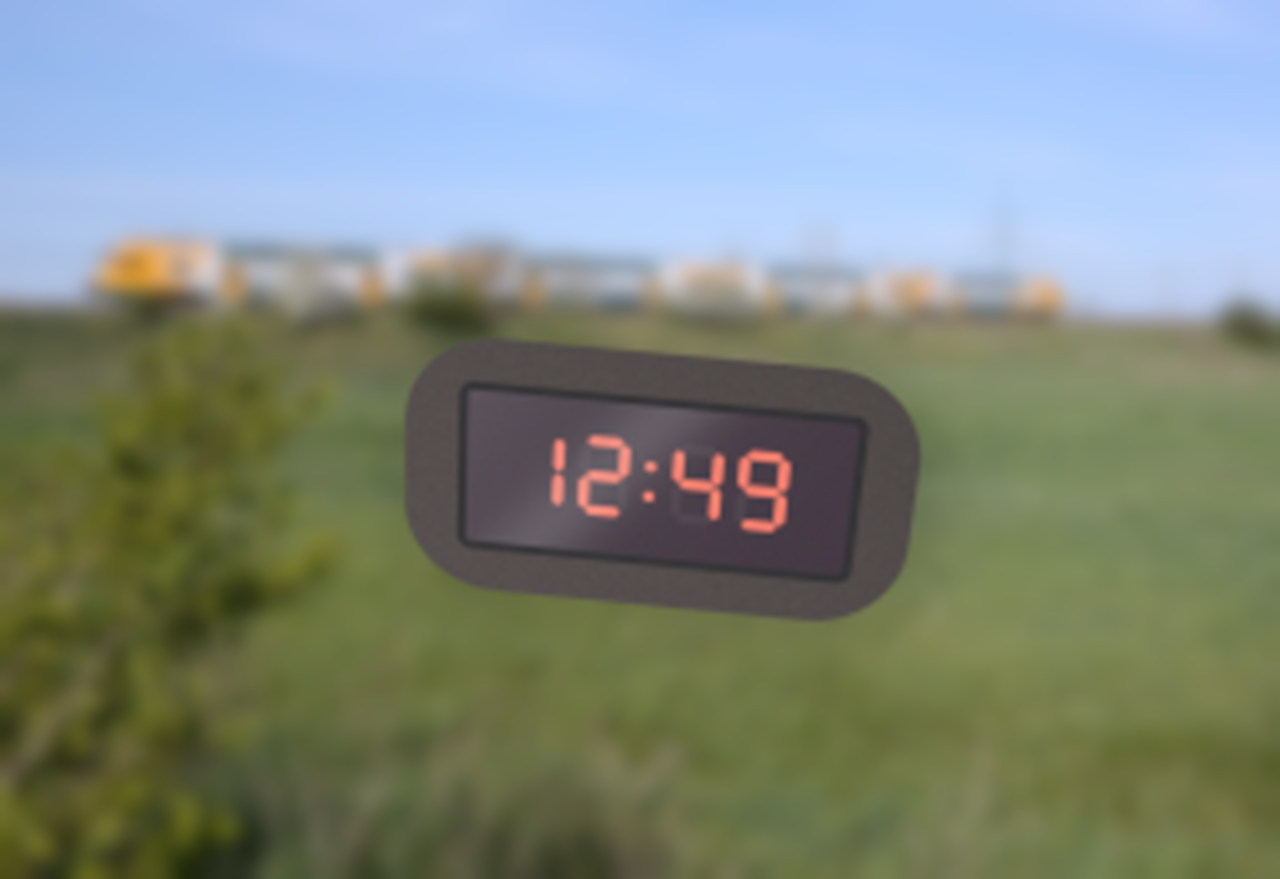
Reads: 12.49
